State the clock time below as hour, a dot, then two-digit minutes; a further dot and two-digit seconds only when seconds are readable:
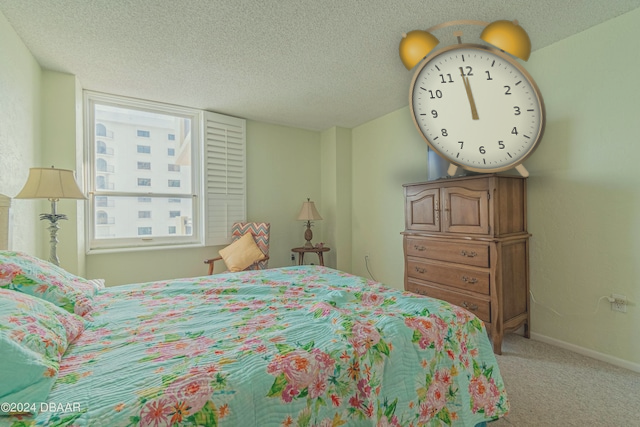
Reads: 11.59
